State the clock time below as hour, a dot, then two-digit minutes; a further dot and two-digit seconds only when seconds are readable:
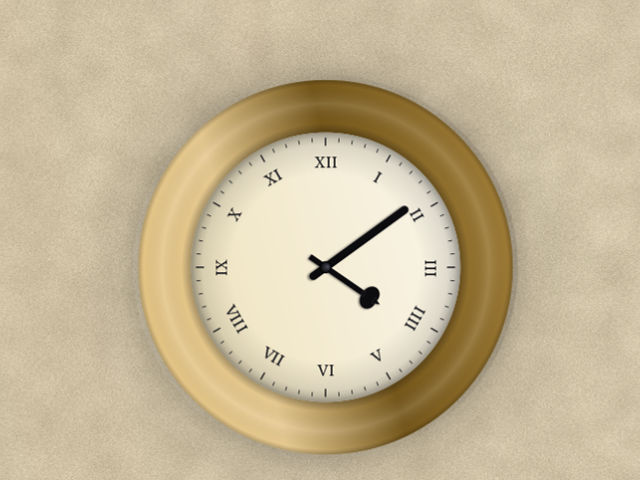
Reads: 4.09
